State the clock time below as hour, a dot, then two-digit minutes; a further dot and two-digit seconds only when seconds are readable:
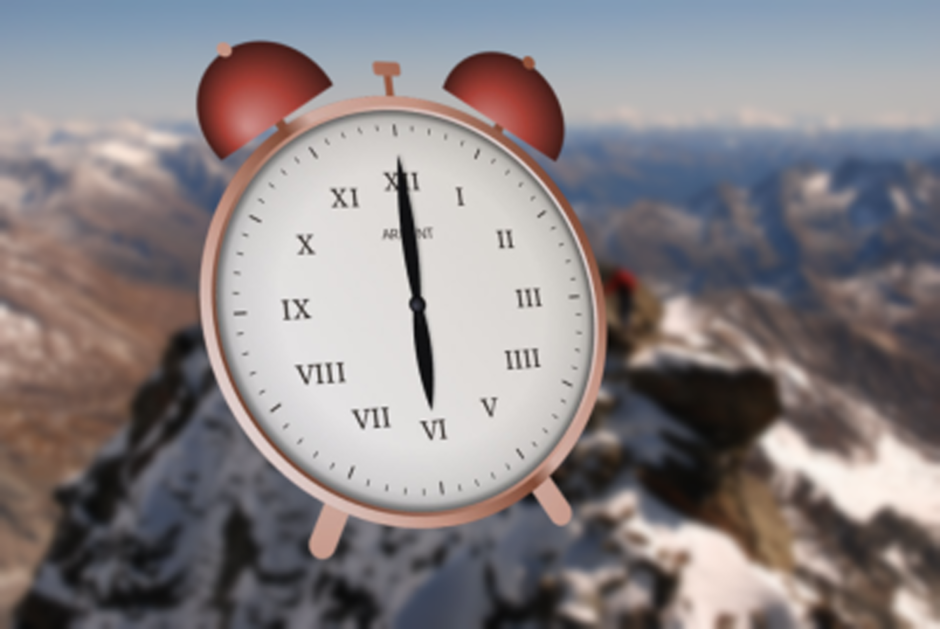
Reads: 6.00
